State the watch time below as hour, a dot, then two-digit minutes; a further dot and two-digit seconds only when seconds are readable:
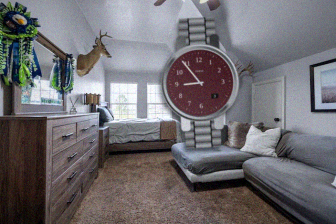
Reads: 8.54
